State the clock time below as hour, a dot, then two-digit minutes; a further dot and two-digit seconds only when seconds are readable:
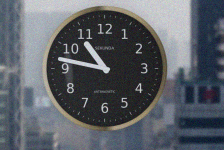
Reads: 10.47
